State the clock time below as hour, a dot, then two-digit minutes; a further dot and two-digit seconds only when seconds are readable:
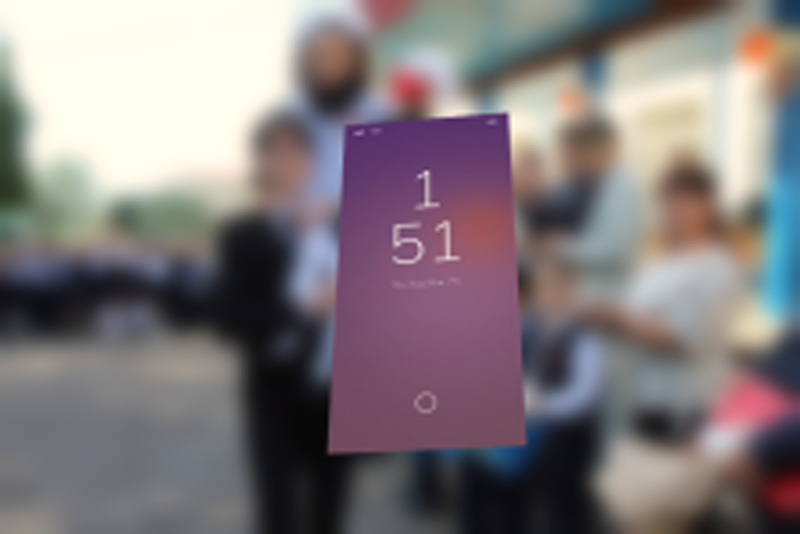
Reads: 1.51
